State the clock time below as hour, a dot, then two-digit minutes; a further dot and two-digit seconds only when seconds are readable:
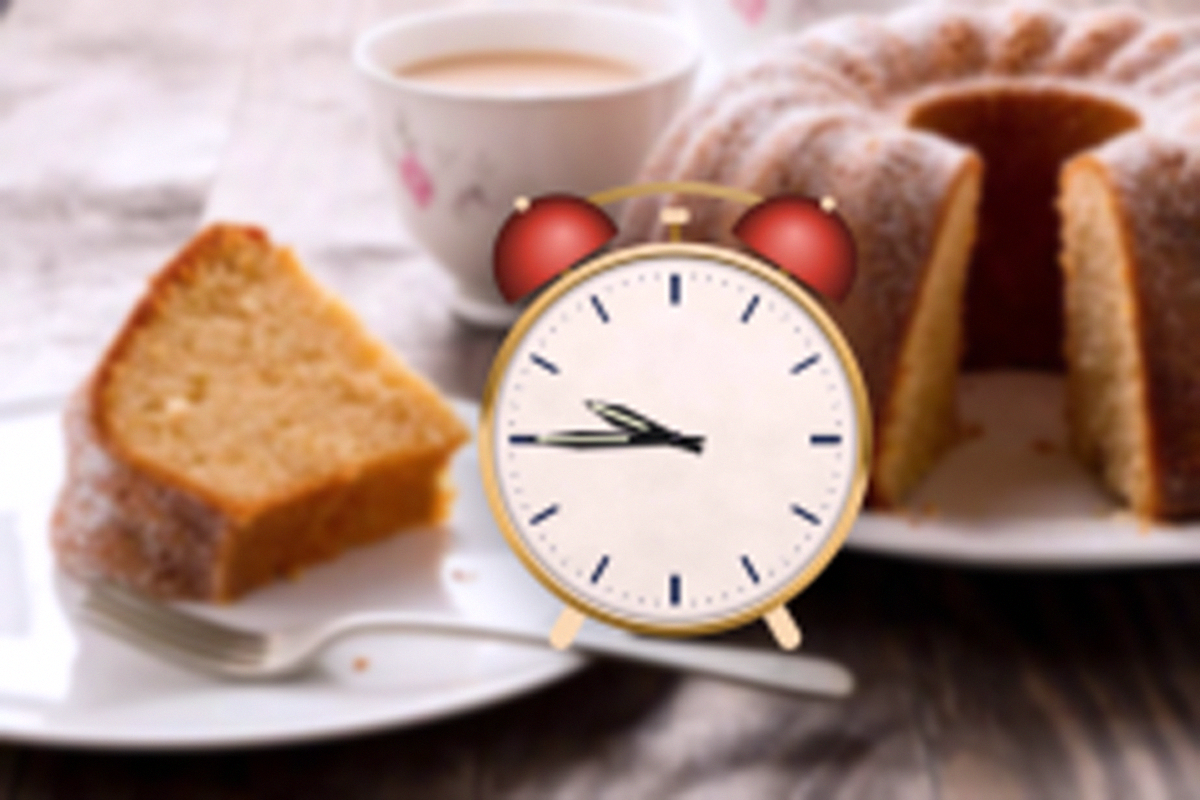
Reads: 9.45
